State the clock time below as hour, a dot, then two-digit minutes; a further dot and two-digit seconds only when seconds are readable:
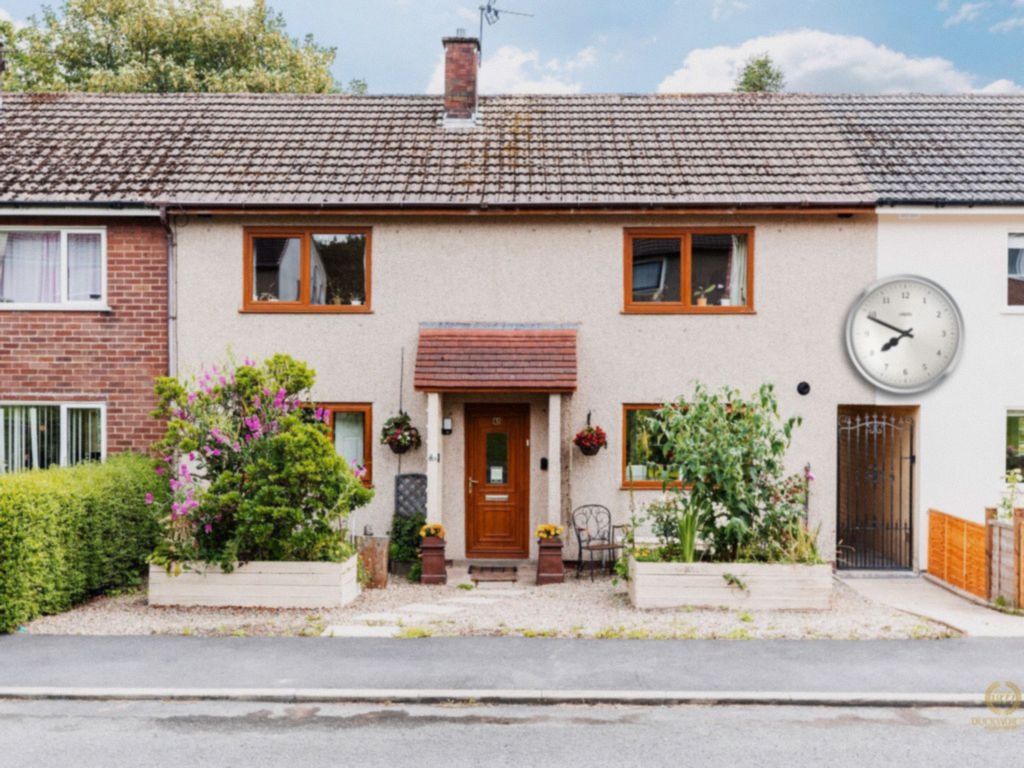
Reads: 7.49
